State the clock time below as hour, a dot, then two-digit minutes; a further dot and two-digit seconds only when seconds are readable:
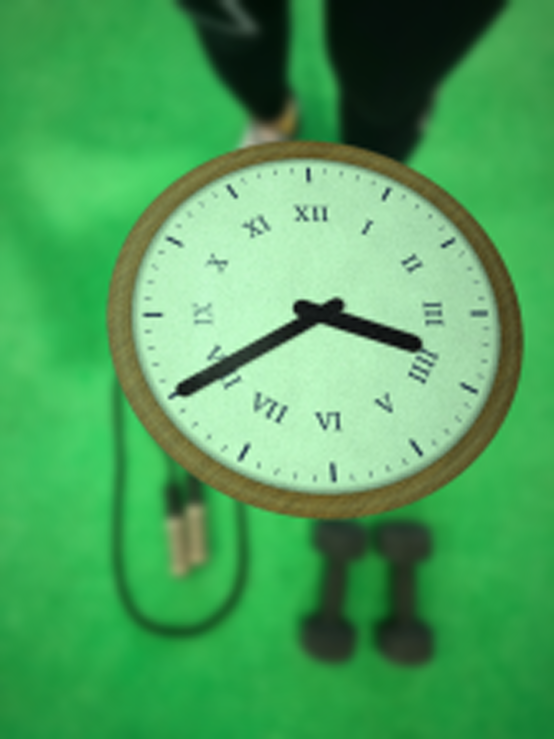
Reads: 3.40
